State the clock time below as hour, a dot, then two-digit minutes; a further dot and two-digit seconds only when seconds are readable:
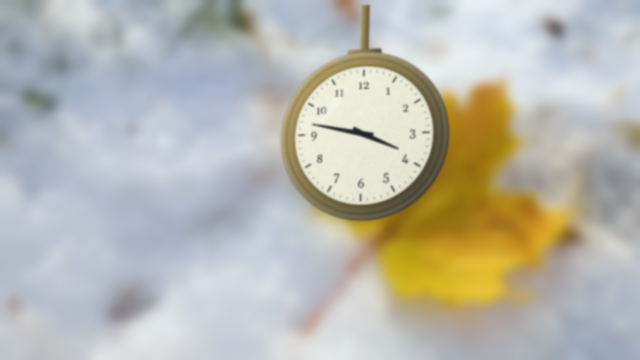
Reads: 3.47
